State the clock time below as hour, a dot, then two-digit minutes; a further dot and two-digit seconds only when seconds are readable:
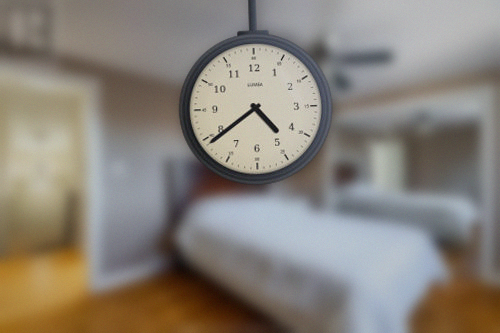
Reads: 4.39
